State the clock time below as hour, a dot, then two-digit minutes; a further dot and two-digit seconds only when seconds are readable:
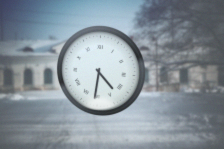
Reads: 4.31
